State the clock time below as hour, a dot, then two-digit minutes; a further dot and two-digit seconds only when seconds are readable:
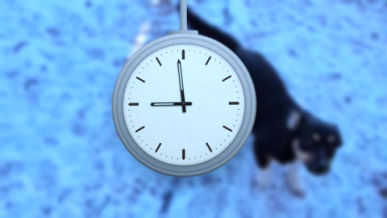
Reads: 8.59
